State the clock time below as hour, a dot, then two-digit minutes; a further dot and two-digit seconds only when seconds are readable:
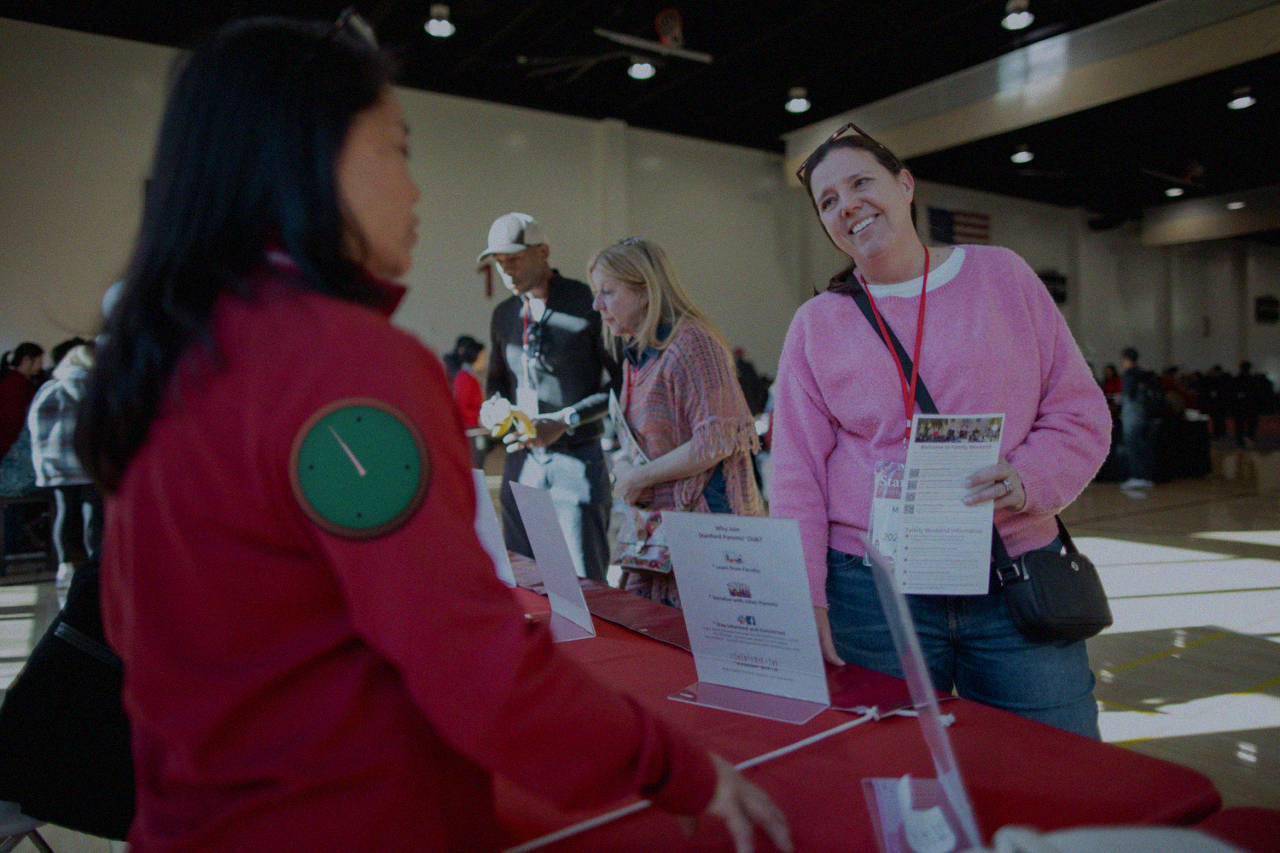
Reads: 10.54
